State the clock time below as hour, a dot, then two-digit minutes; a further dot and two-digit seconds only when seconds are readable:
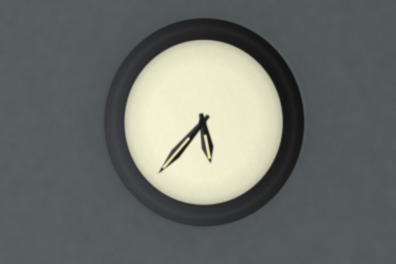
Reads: 5.37
